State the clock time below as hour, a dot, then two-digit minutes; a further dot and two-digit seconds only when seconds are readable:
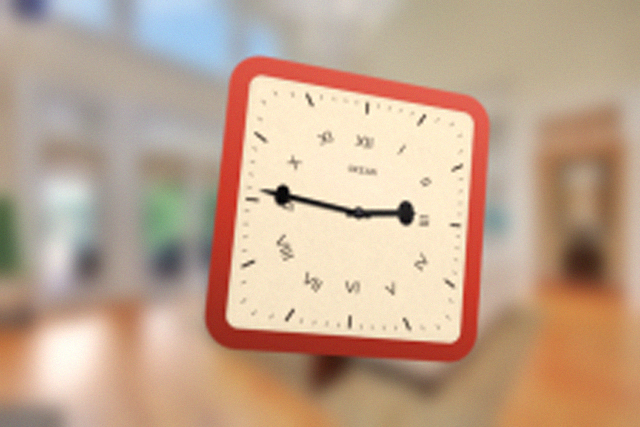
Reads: 2.46
